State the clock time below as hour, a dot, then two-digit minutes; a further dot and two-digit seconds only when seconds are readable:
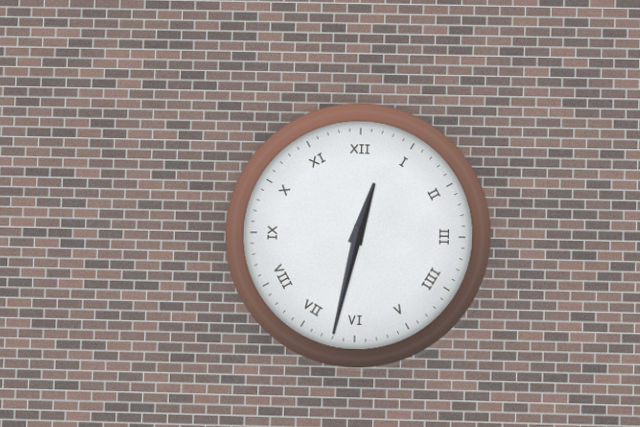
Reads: 12.32
